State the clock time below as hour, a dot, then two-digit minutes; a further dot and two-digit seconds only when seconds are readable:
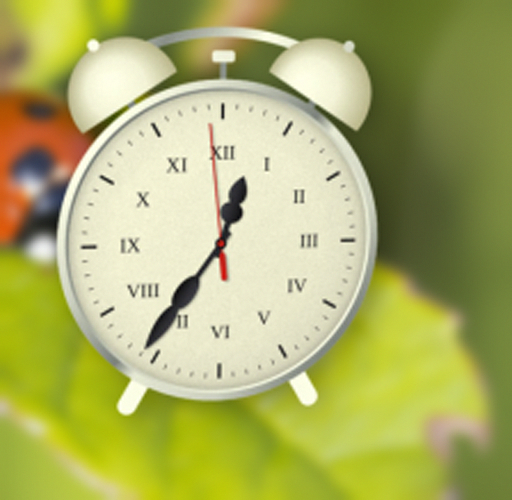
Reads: 12.35.59
